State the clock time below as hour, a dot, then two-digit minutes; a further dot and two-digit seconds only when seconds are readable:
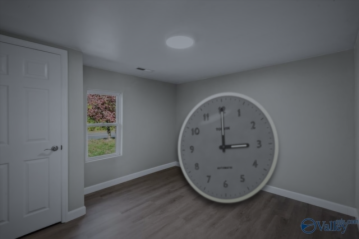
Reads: 3.00
